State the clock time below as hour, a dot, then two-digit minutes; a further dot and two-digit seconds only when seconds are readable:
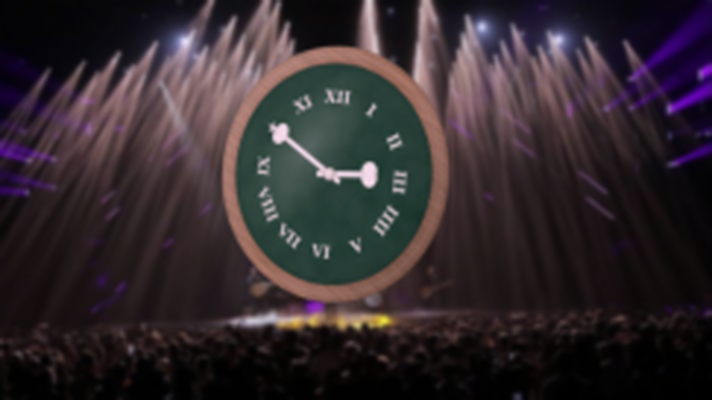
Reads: 2.50
